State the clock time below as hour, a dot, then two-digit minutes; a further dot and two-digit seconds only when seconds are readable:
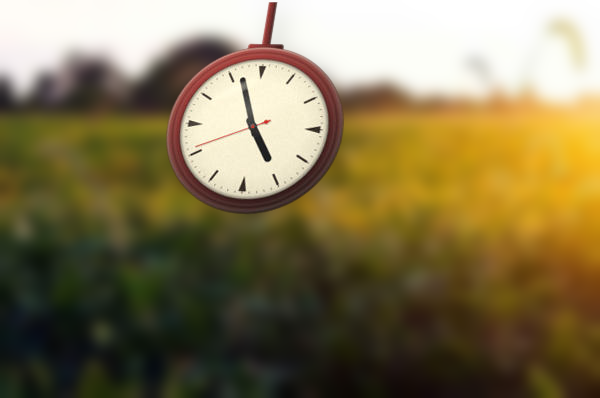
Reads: 4.56.41
